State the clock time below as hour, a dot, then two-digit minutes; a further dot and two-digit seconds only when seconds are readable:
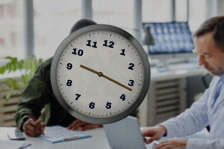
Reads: 9.17
